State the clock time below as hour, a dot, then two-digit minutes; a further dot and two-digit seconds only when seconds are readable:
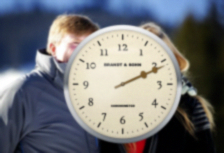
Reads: 2.11
